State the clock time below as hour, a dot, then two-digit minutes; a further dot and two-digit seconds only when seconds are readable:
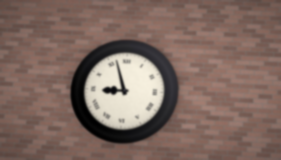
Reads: 8.57
